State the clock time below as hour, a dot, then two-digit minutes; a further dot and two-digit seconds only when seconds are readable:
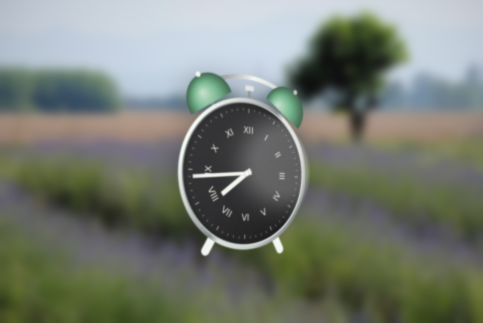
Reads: 7.44
